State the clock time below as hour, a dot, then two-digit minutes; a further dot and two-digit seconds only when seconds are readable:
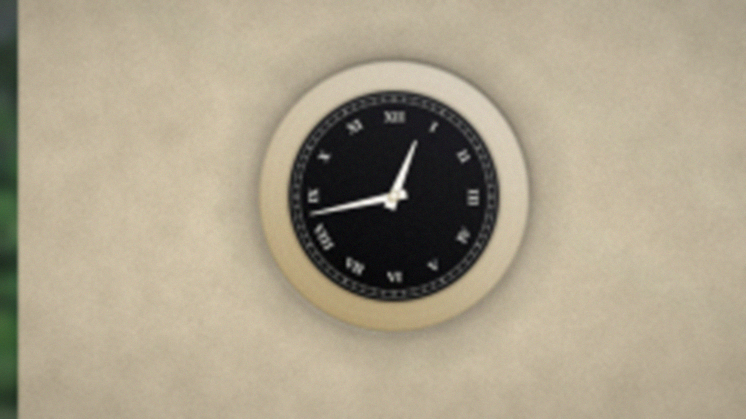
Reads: 12.43
